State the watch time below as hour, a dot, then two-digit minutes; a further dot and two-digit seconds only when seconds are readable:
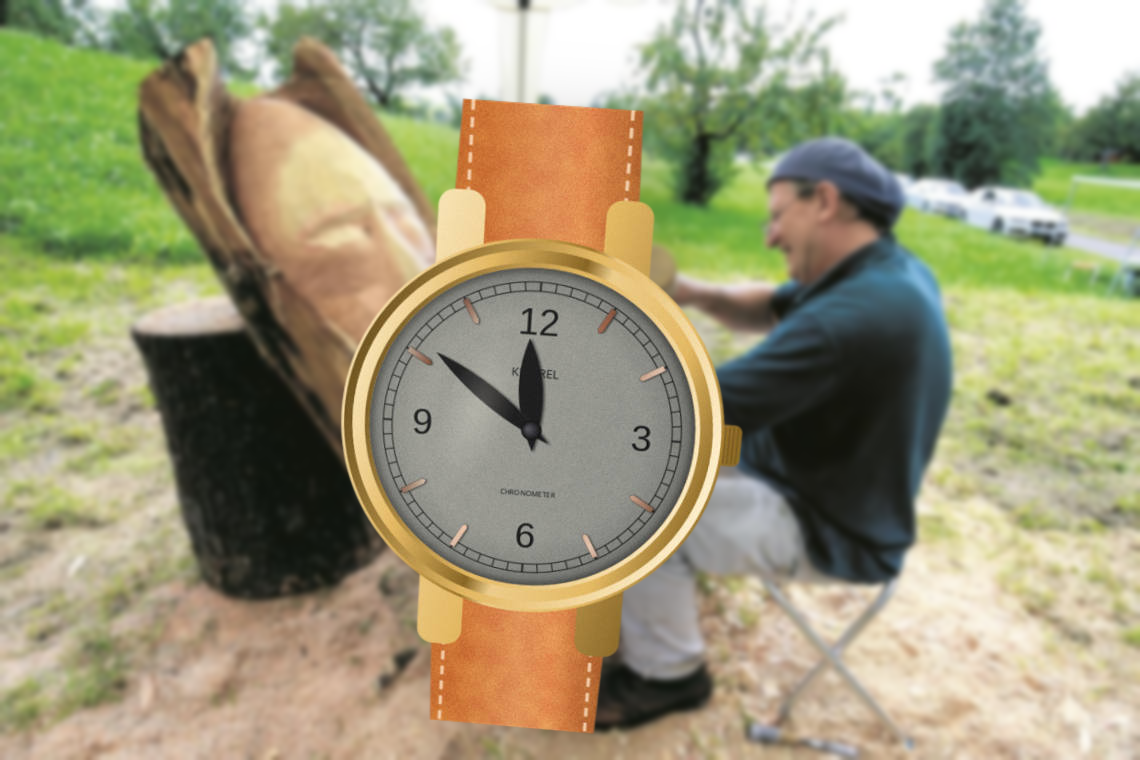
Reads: 11.51
